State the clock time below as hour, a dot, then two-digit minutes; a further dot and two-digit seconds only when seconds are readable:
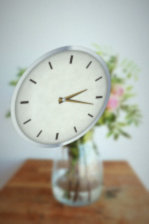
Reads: 2.17
